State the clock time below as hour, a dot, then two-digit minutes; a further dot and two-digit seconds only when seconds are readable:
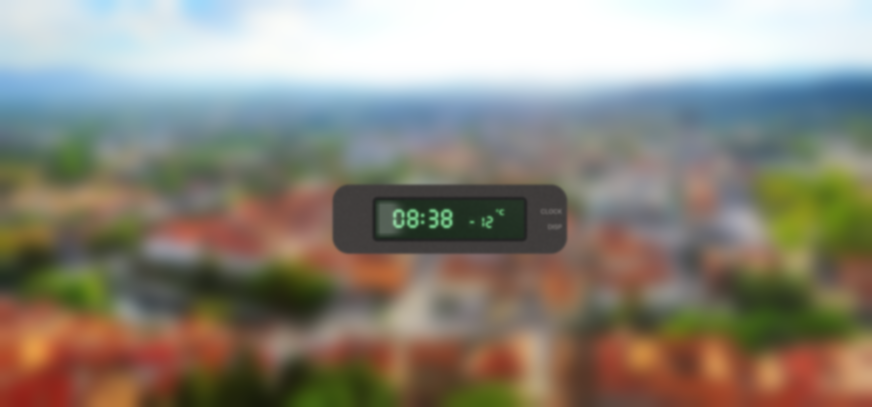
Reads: 8.38
